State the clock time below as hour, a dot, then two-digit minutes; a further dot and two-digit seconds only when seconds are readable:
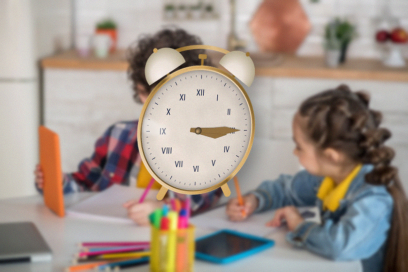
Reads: 3.15
